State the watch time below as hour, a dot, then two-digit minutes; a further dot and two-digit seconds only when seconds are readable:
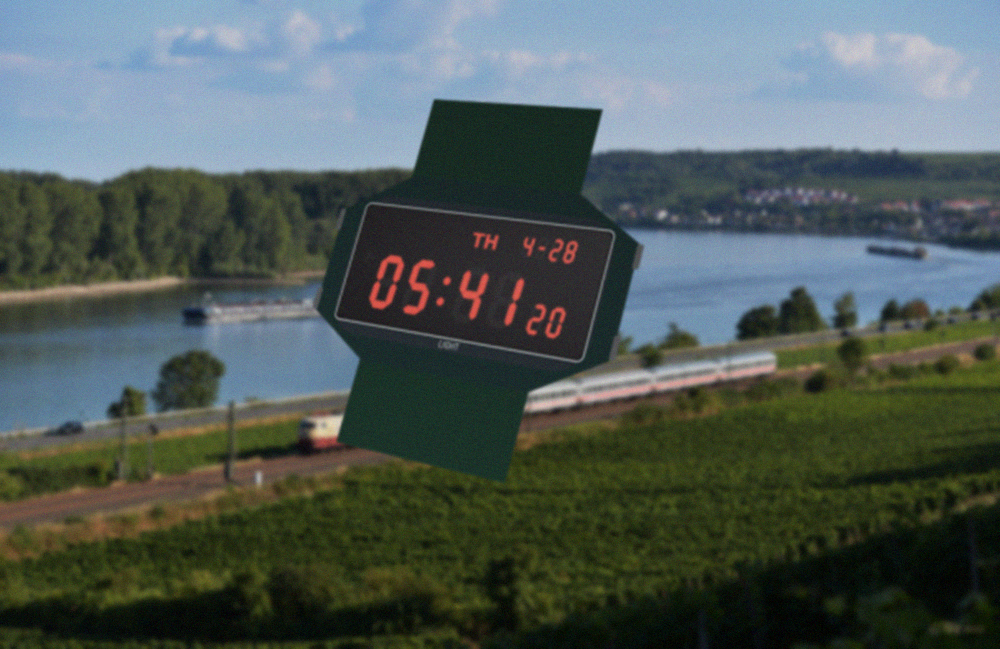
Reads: 5.41.20
